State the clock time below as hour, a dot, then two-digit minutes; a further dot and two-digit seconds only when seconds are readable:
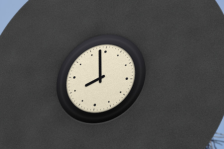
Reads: 7.58
